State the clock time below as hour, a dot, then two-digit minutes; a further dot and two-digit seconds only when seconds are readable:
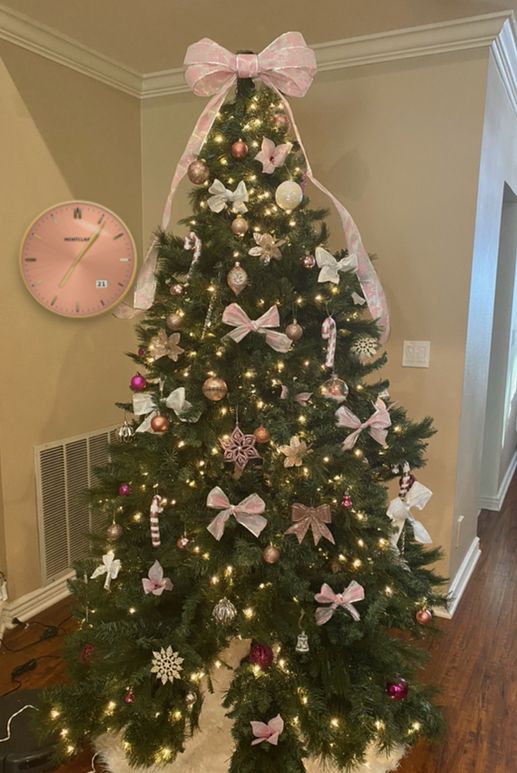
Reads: 7.06
